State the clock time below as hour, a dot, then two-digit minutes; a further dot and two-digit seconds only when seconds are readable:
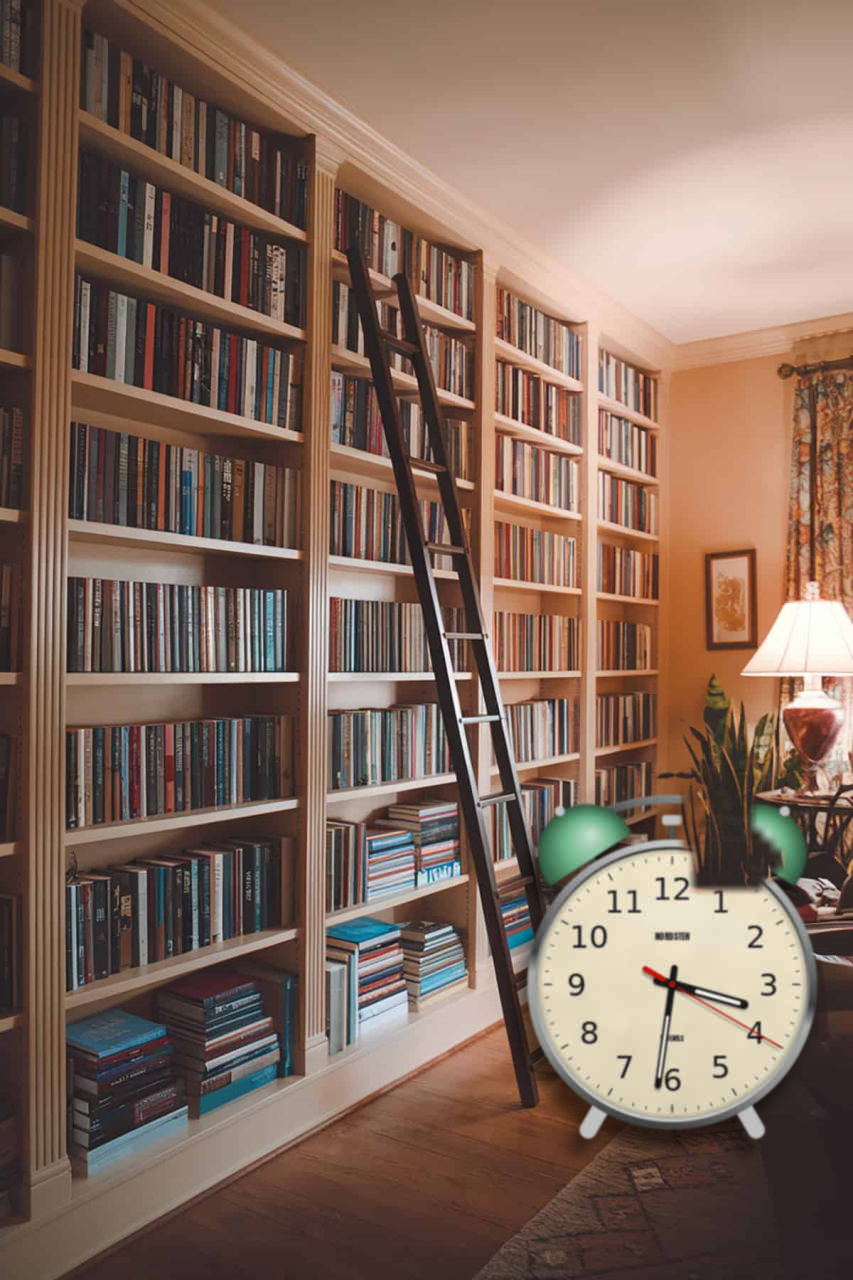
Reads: 3.31.20
